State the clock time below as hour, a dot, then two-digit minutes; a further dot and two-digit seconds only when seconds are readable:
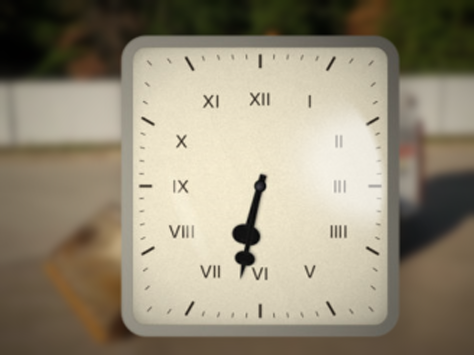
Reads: 6.32
